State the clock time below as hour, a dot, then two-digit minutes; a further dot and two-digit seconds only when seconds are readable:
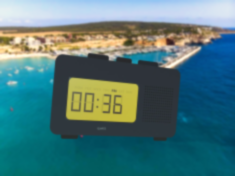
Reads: 0.36
